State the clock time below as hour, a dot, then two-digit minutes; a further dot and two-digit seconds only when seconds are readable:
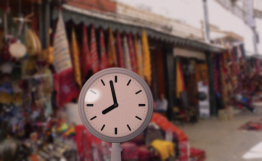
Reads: 7.58
